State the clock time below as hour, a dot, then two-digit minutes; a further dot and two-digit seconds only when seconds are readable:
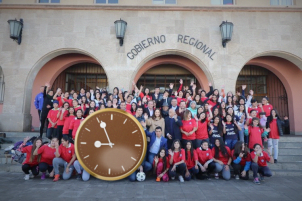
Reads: 8.56
